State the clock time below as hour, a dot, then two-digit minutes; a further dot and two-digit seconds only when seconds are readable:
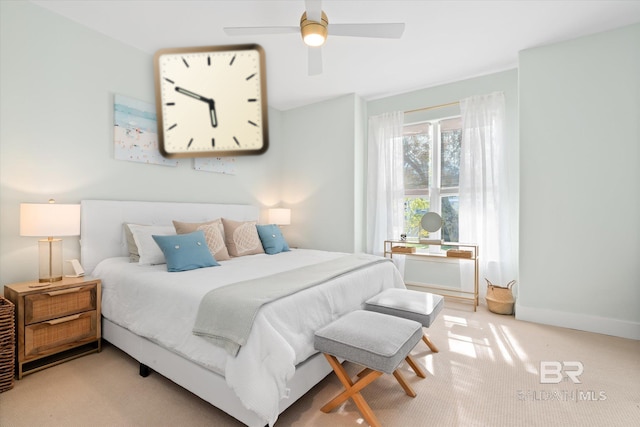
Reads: 5.49
